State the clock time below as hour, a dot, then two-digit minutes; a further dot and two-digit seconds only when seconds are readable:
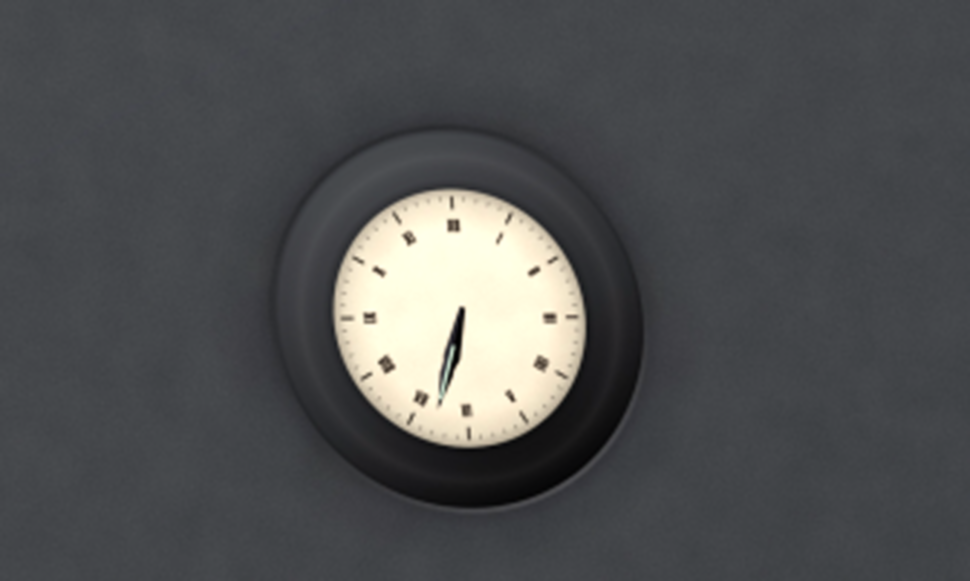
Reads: 6.33
